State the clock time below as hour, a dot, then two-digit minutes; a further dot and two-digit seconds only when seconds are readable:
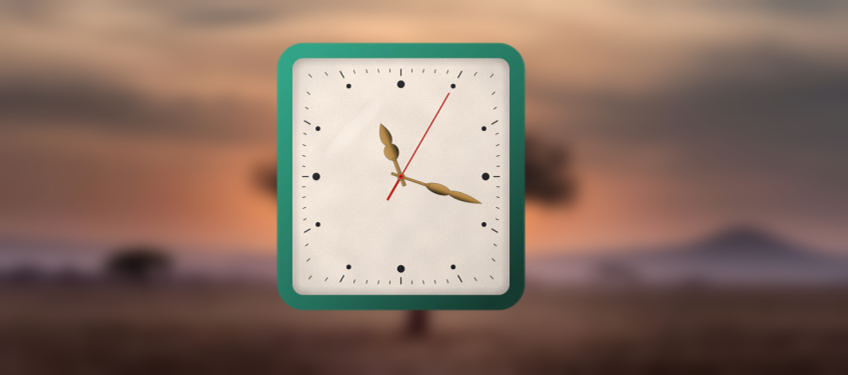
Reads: 11.18.05
